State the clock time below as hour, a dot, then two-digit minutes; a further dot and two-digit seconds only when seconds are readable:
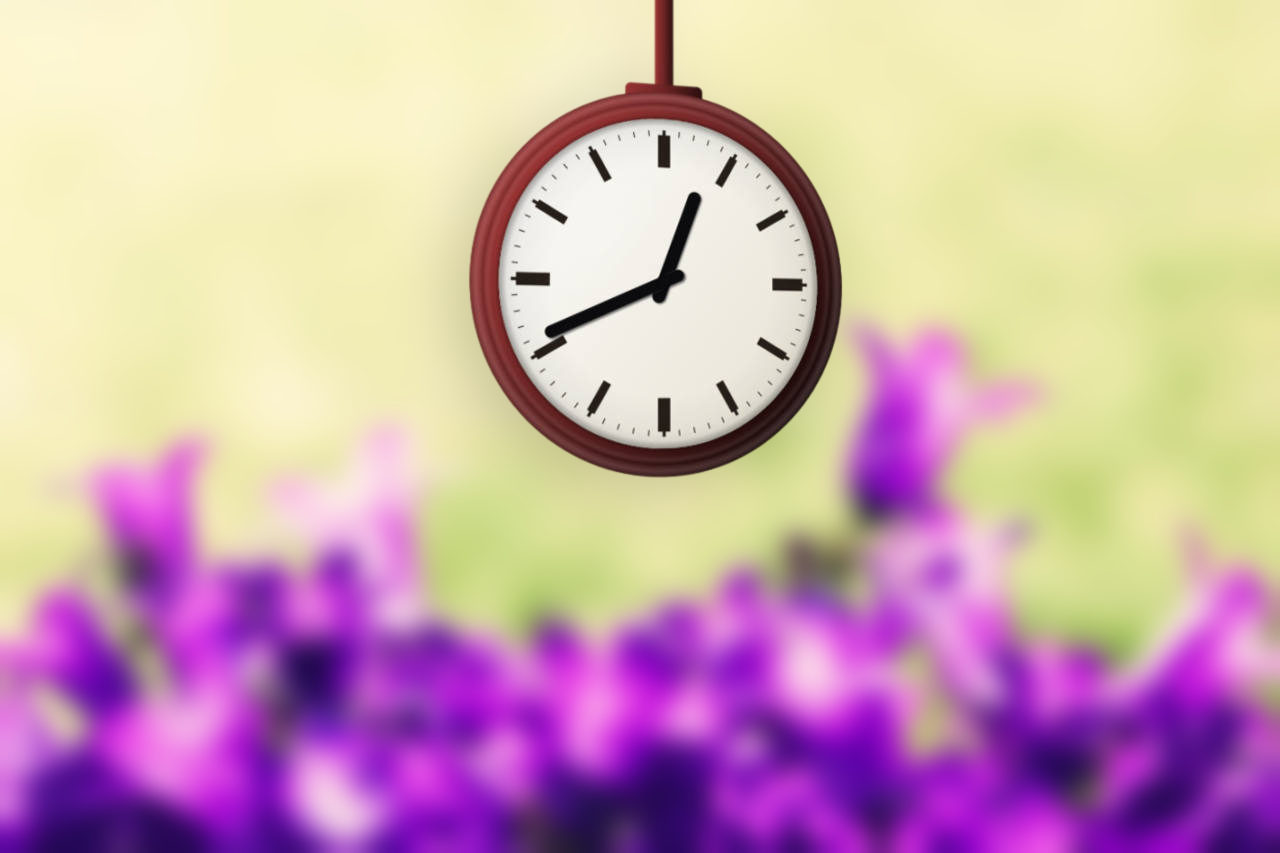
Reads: 12.41
